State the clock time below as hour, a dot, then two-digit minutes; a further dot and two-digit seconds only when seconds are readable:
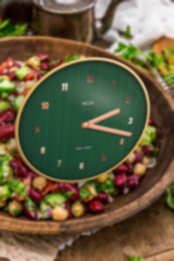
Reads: 2.18
